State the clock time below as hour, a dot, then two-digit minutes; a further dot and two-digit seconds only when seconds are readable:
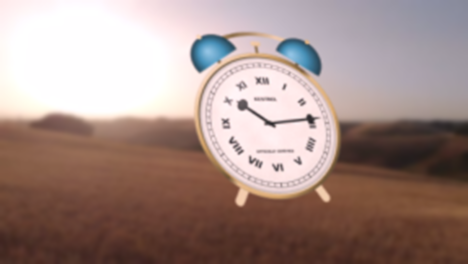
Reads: 10.14
